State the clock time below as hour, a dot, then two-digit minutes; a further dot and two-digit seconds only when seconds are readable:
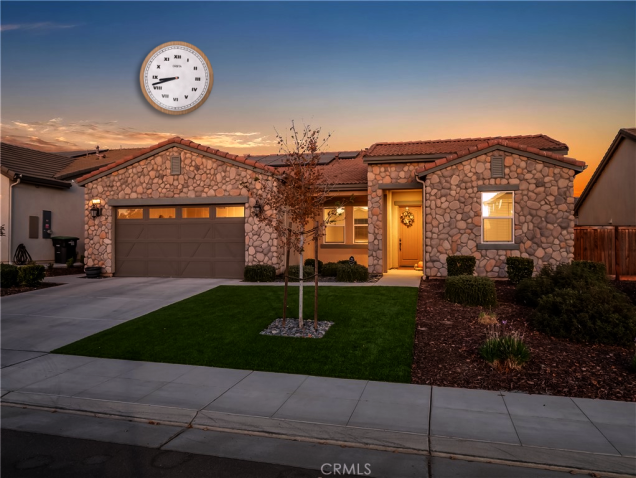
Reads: 8.42
